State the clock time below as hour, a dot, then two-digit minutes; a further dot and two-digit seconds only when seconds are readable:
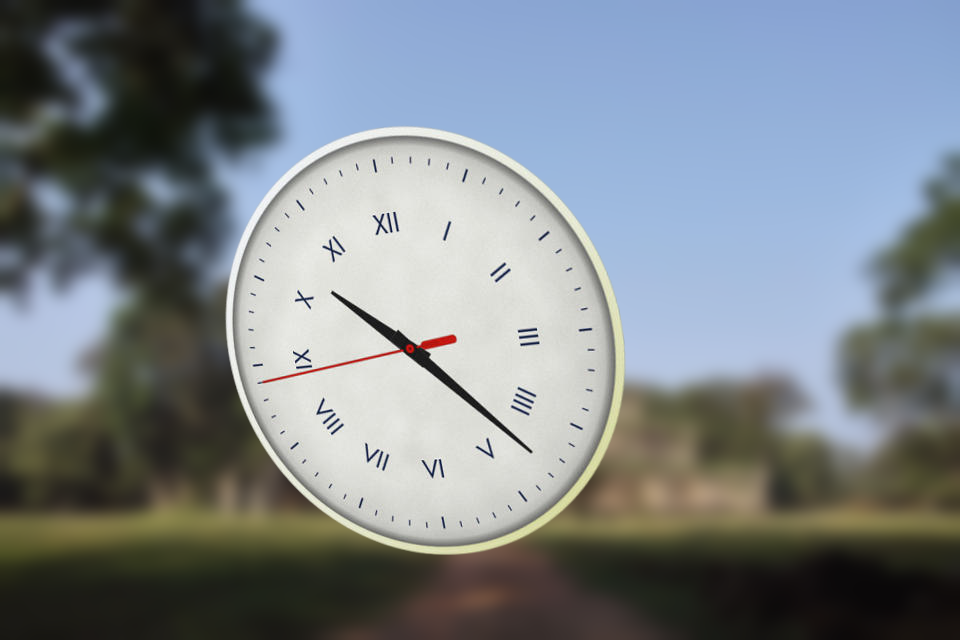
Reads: 10.22.44
